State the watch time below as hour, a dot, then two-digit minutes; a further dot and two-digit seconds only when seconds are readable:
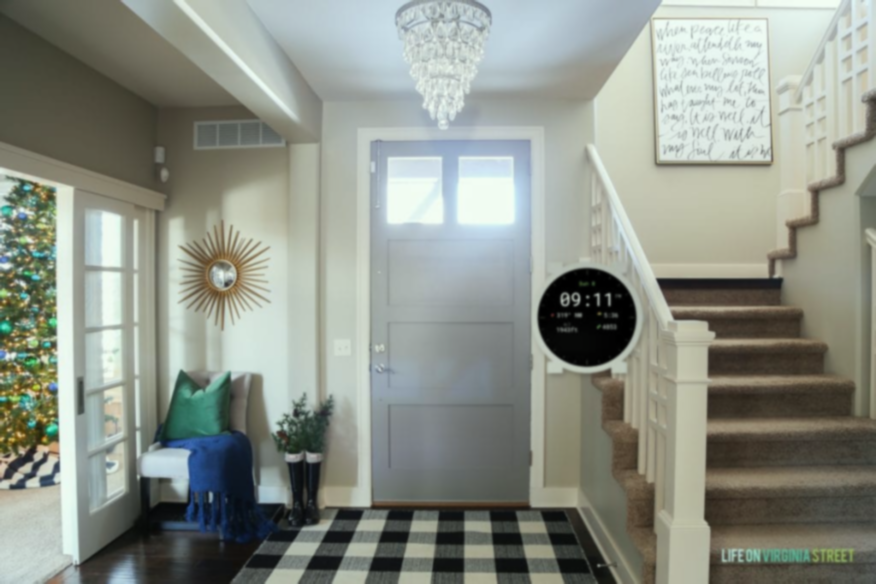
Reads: 9.11
